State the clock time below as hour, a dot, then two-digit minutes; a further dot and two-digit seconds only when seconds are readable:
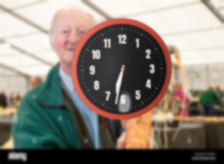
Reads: 6.32
